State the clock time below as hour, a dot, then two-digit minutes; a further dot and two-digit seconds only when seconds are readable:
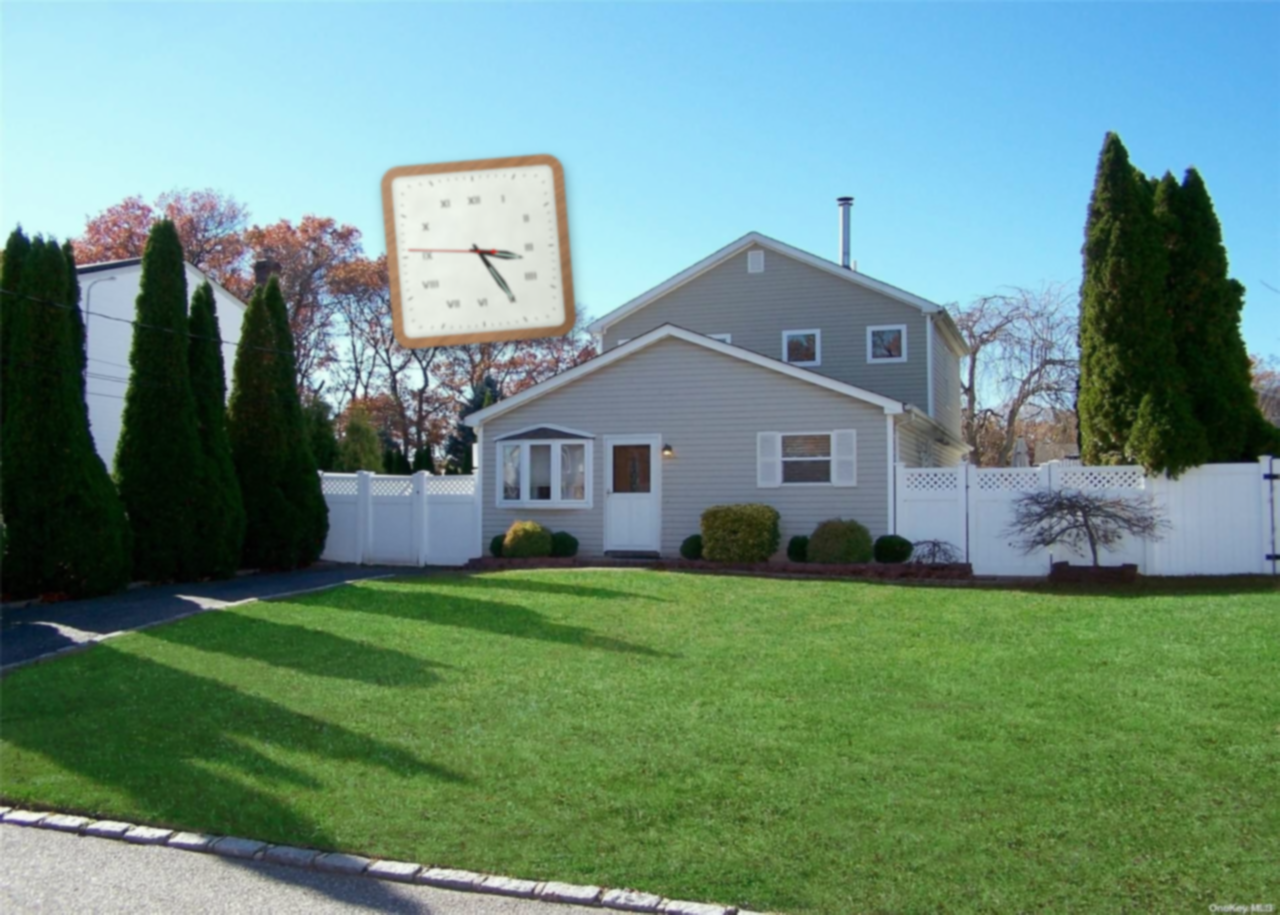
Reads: 3.24.46
